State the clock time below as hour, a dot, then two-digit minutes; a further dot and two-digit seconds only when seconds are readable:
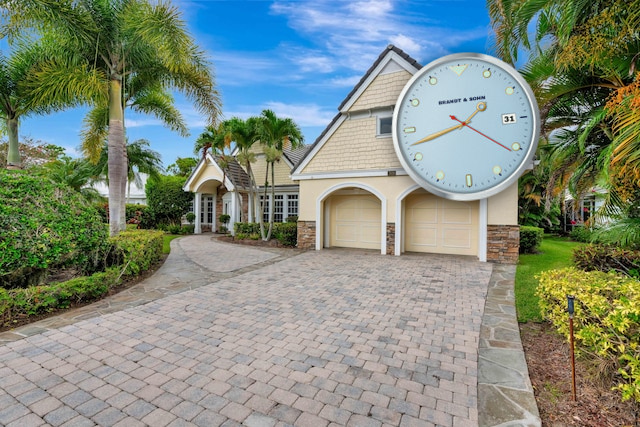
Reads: 1.42.21
